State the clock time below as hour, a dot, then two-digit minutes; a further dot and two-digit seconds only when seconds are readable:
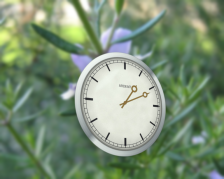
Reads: 1.11
